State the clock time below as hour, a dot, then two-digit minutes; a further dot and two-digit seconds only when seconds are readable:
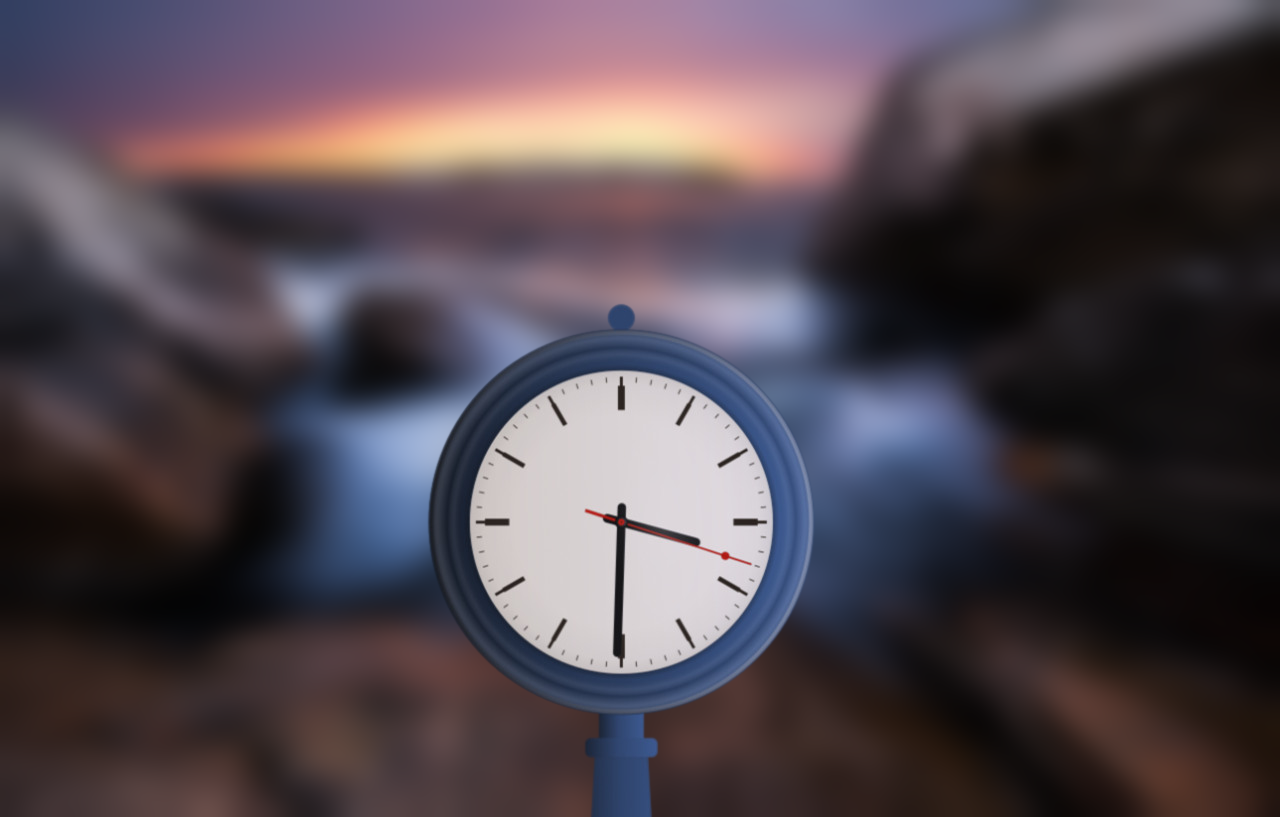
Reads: 3.30.18
